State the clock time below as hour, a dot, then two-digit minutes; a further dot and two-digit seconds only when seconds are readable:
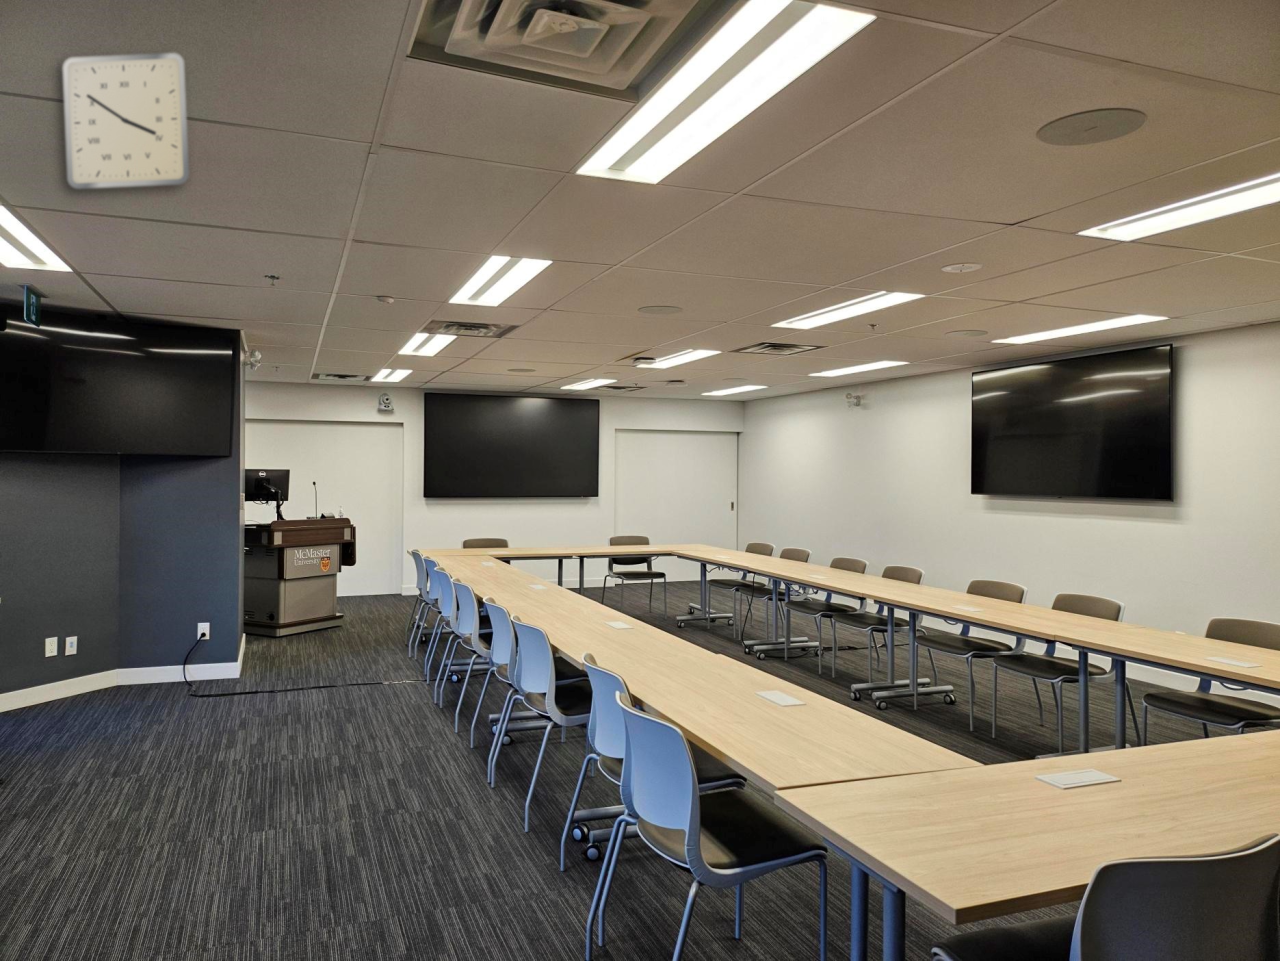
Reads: 3.51
